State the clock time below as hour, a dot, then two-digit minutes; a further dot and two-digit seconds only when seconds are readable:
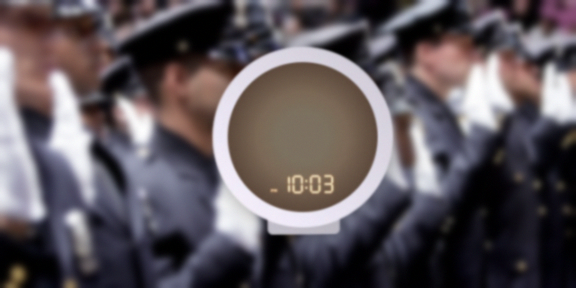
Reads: 10.03
